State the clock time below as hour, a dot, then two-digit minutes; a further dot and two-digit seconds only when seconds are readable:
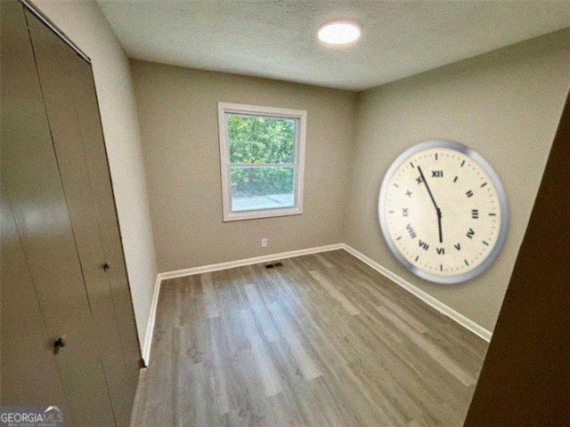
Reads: 5.56
